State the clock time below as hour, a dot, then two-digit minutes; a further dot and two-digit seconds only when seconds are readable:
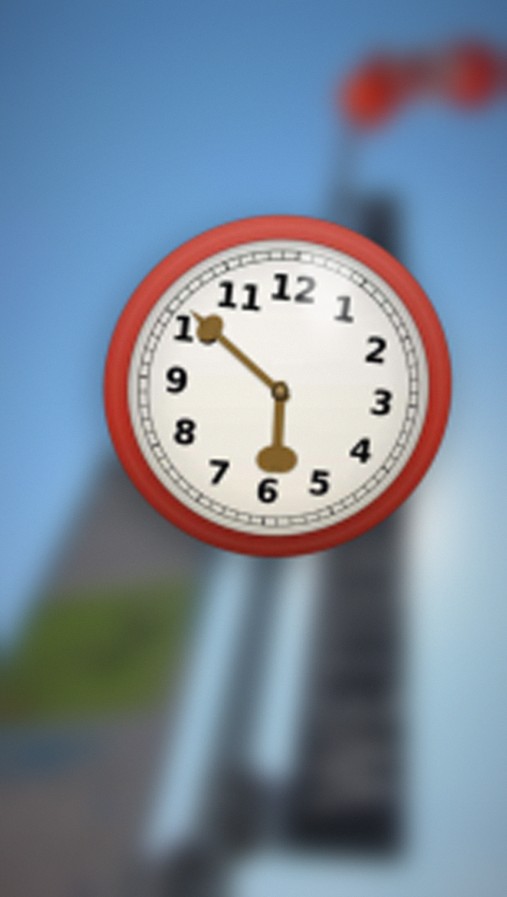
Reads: 5.51
